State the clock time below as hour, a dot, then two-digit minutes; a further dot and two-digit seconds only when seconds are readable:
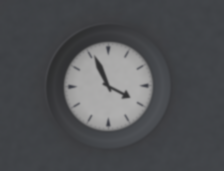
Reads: 3.56
